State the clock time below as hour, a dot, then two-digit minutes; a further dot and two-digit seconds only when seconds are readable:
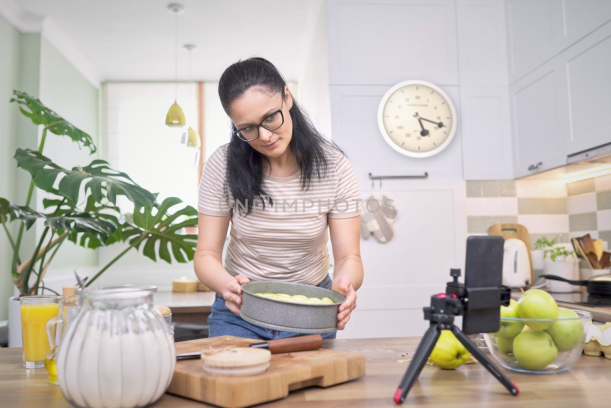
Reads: 5.18
